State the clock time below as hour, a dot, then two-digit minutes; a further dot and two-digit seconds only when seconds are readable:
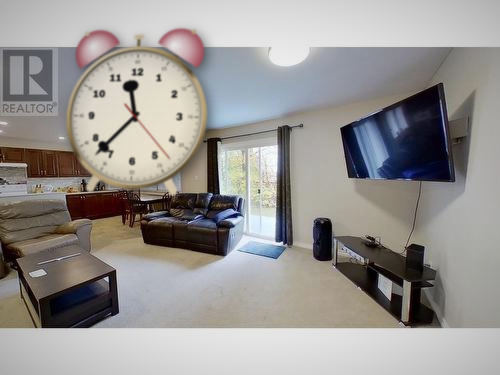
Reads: 11.37.23
